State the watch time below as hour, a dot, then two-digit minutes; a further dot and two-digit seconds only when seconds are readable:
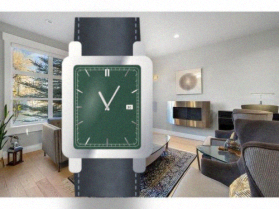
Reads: 11.05
